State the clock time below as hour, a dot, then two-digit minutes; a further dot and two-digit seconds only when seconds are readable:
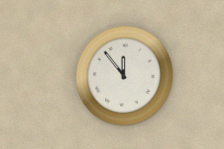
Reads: 11.53
